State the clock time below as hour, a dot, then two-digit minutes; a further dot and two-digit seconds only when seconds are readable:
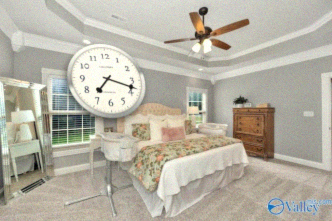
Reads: 7.18
